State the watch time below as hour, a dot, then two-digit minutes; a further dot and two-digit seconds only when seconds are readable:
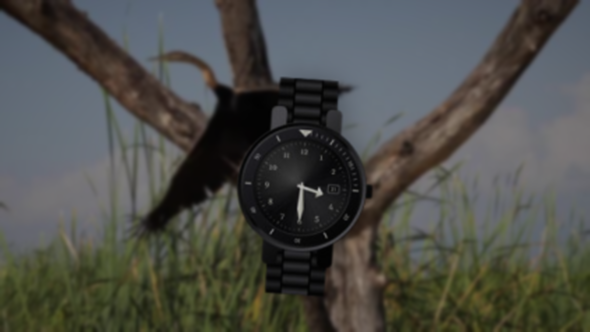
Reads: 3.30
